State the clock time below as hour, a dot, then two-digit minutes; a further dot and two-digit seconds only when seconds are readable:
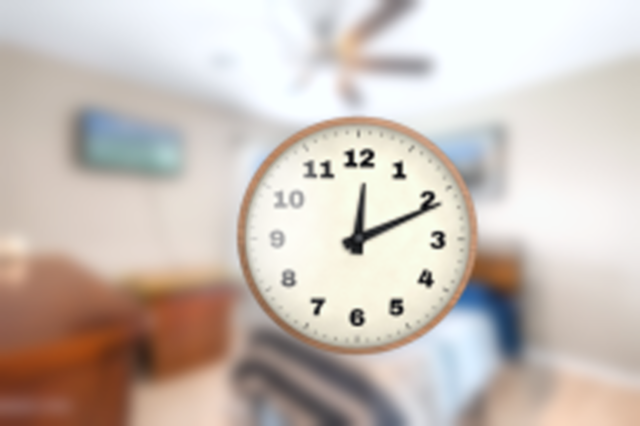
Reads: 12.11
